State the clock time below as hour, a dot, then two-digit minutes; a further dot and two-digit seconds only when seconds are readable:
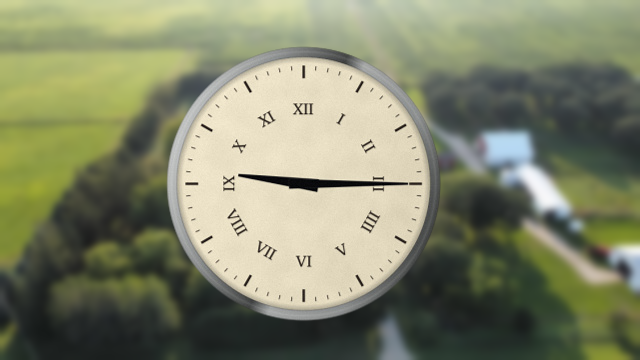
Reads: 9.15
